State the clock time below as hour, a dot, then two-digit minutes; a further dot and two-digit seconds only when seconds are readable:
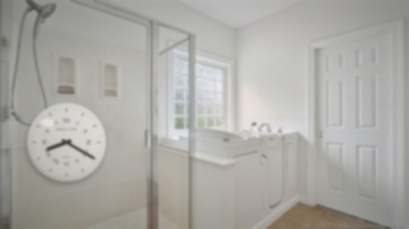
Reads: 8.20
